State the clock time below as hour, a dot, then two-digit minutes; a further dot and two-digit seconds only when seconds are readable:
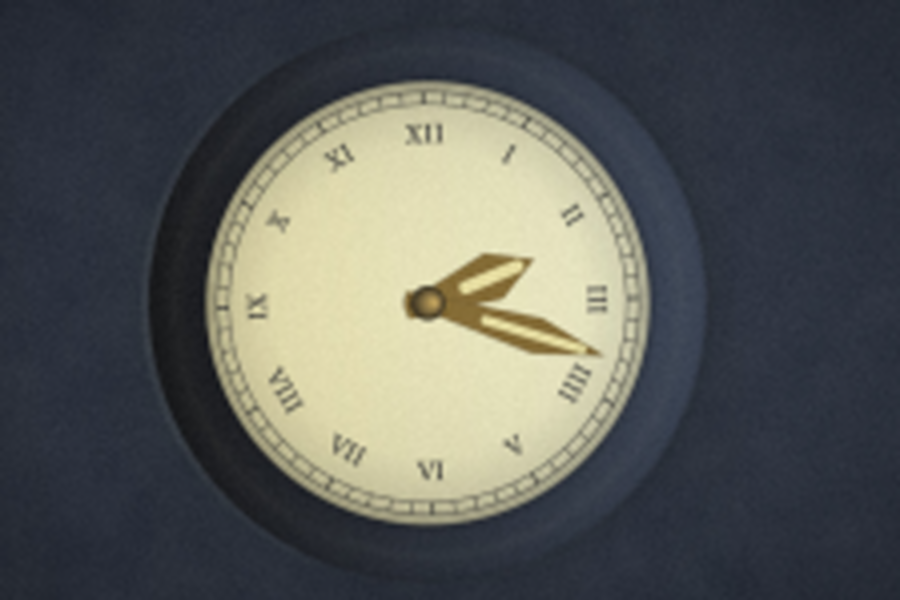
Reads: 2.18
